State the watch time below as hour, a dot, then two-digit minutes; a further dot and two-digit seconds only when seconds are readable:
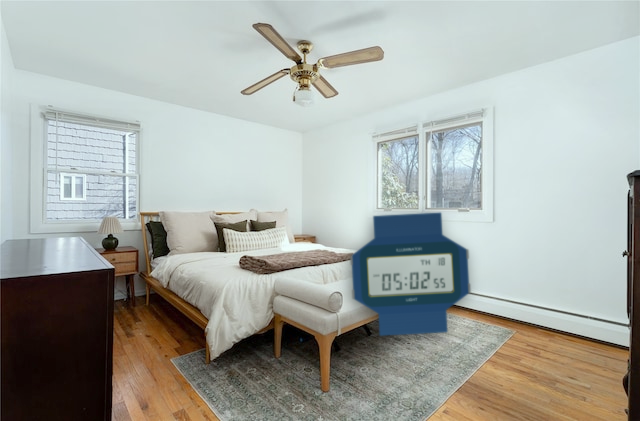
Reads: 5.02.55
